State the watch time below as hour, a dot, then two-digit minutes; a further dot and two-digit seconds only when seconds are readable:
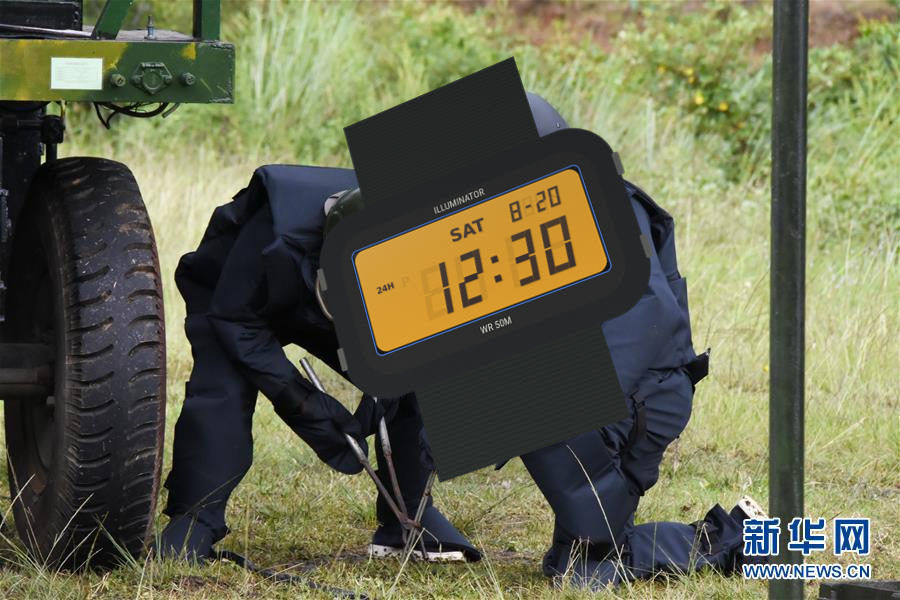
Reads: 12.30
